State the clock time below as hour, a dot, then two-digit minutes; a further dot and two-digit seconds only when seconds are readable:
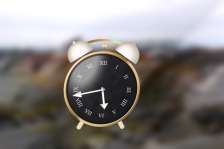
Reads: 5.43
